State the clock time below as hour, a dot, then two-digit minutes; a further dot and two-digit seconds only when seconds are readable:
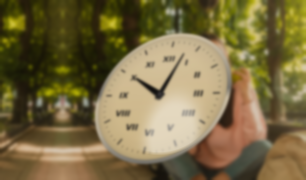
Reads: 10.03
